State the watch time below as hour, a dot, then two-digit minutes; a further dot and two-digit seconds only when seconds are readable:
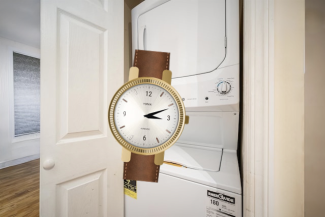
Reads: 3.11
